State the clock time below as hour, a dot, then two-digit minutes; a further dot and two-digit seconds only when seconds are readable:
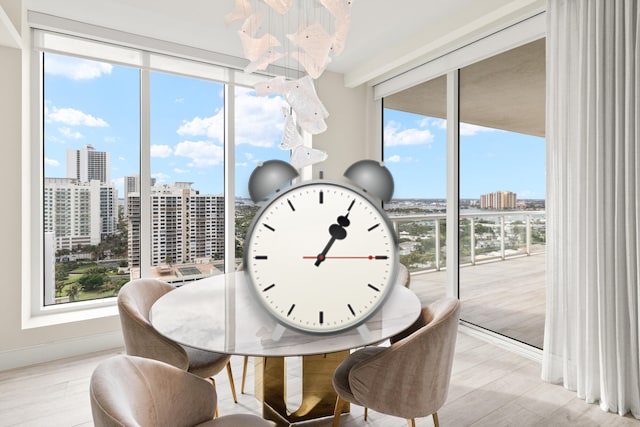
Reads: 1.05.15
